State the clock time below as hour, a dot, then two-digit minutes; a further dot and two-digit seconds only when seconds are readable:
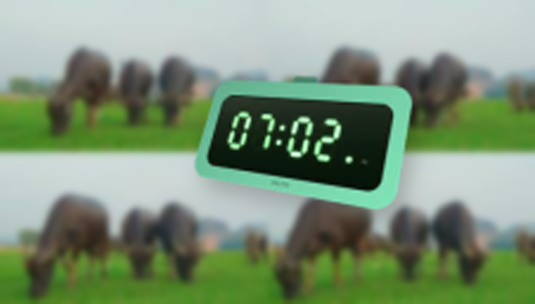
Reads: 7.02
